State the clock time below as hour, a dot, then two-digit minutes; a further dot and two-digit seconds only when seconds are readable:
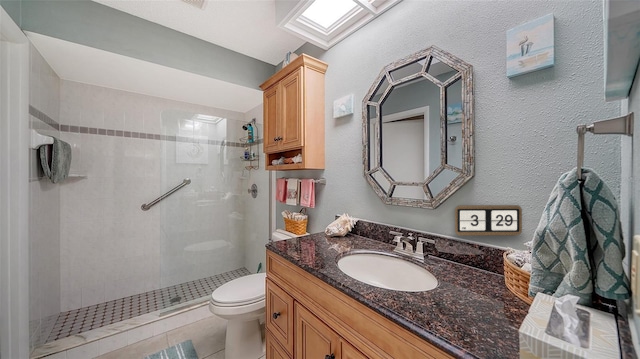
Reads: 3.29
